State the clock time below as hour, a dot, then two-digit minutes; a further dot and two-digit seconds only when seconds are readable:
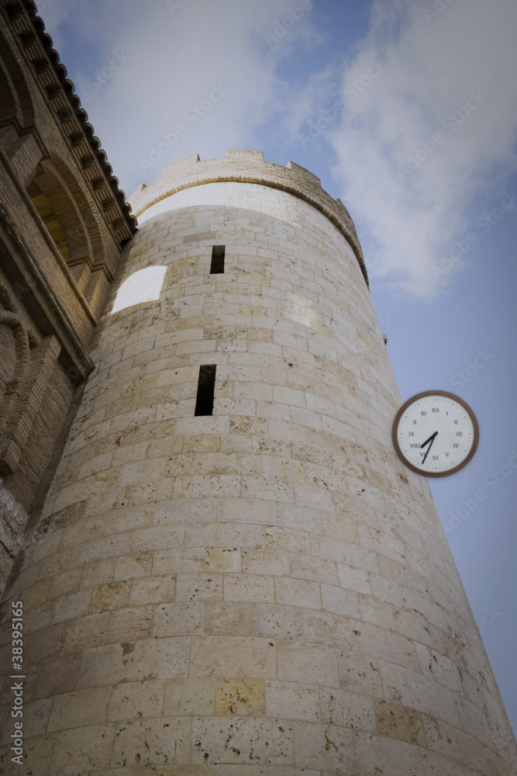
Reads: 7.34
